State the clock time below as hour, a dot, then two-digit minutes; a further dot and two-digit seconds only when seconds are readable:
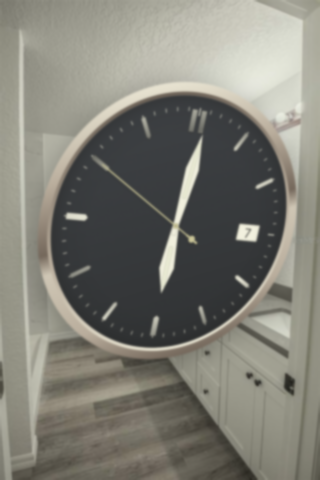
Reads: 6.00.50
